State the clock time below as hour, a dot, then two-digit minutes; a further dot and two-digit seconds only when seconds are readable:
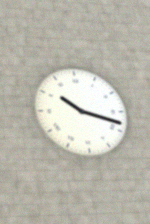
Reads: 10.18
